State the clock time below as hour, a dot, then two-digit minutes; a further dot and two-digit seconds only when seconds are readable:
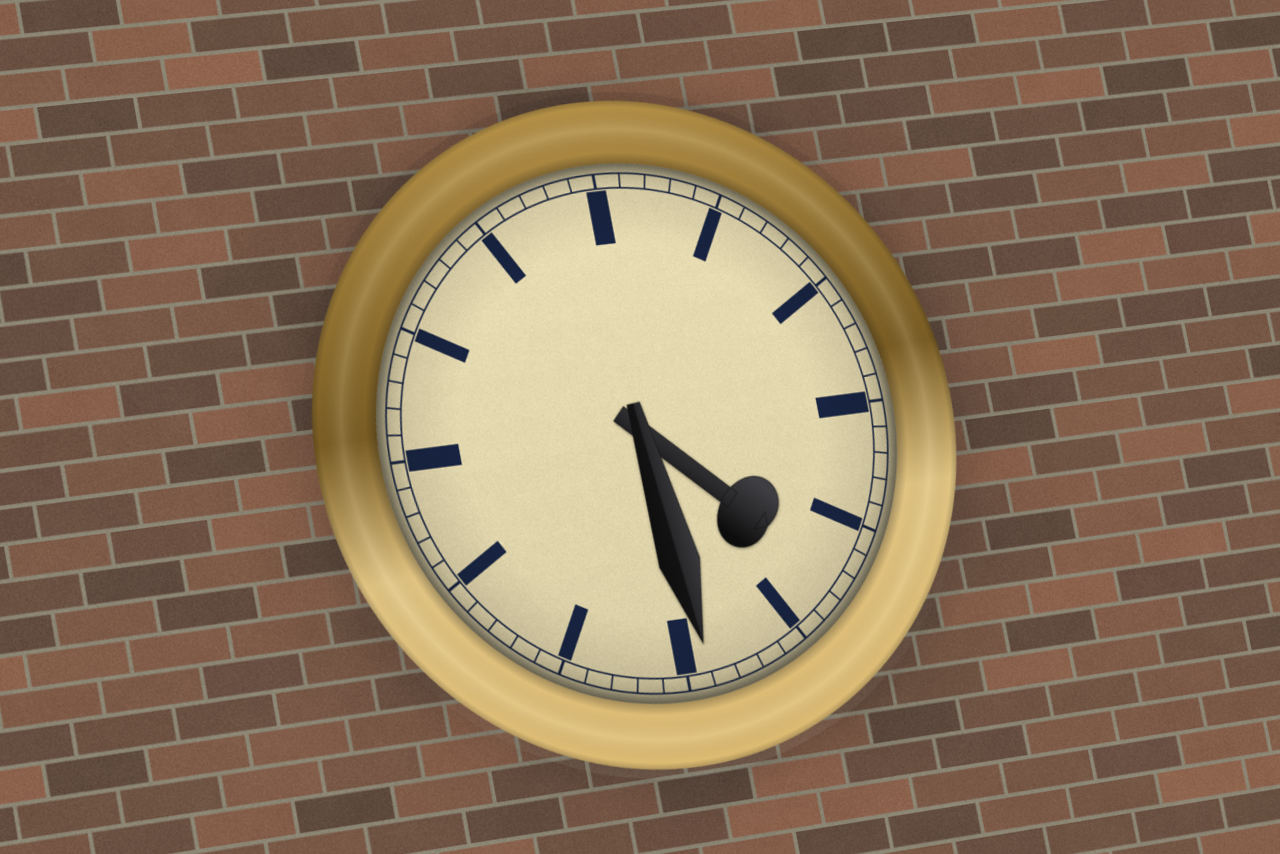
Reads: 4.29
